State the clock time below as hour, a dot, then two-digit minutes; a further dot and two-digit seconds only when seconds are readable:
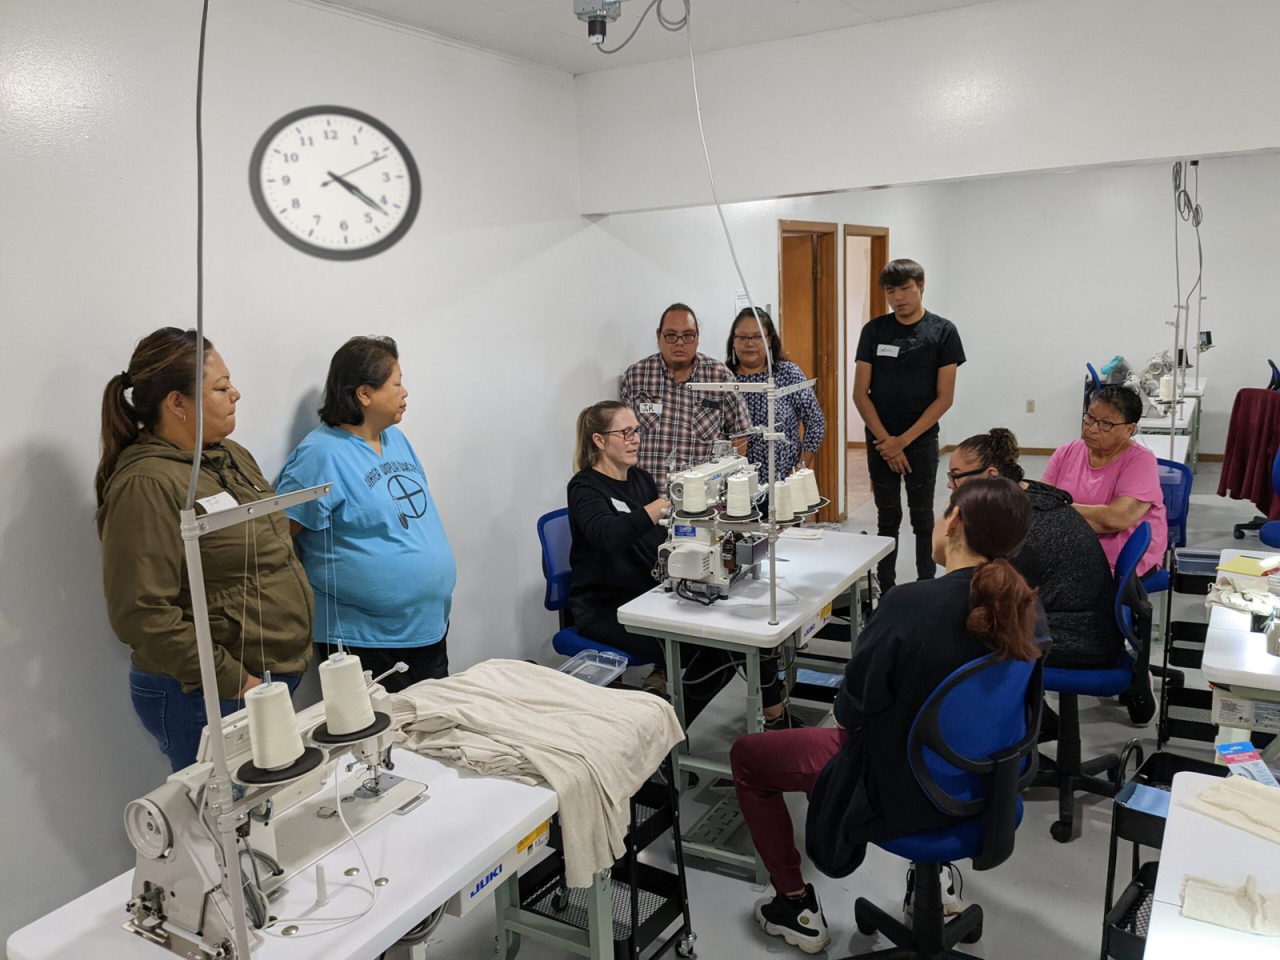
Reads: 4.22.11
